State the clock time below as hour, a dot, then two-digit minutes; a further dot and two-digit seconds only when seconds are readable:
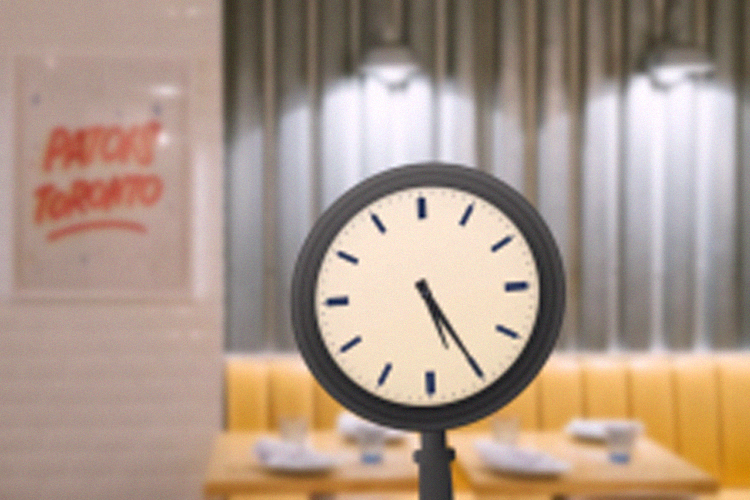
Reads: 5.25
